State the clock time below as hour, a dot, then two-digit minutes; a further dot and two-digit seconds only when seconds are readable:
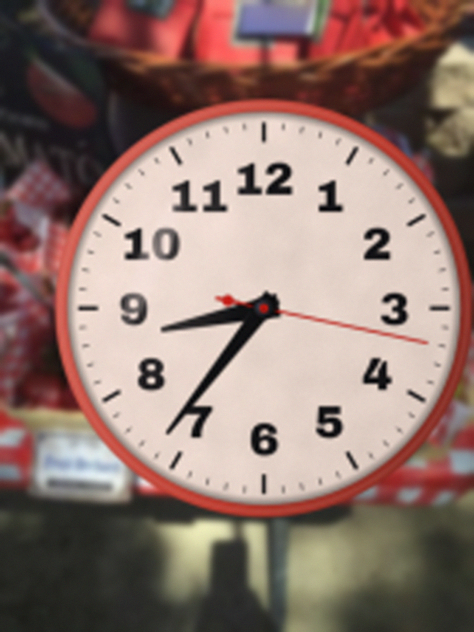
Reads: 8.36.17
